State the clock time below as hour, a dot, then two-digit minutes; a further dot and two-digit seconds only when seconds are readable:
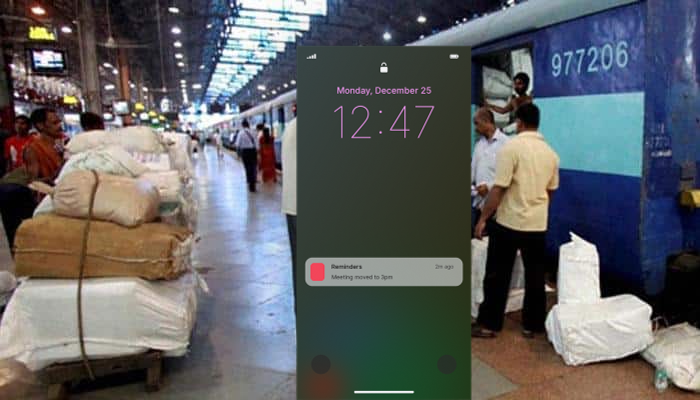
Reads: 12.47
